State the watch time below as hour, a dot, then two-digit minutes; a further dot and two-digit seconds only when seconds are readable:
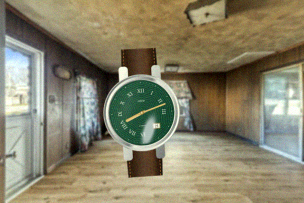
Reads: 8.12
